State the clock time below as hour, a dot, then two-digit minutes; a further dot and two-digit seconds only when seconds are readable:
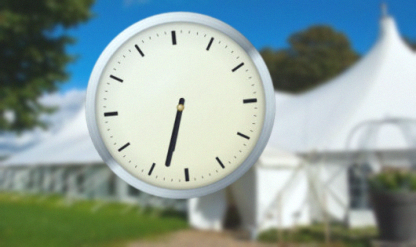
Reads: 6.33
